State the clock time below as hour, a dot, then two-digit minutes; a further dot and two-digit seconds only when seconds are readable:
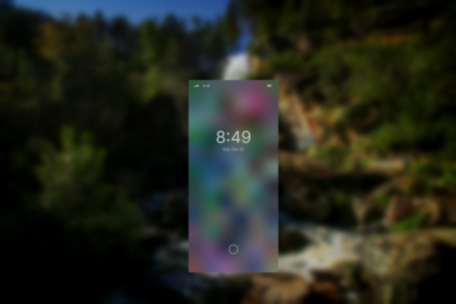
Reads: 8.49
